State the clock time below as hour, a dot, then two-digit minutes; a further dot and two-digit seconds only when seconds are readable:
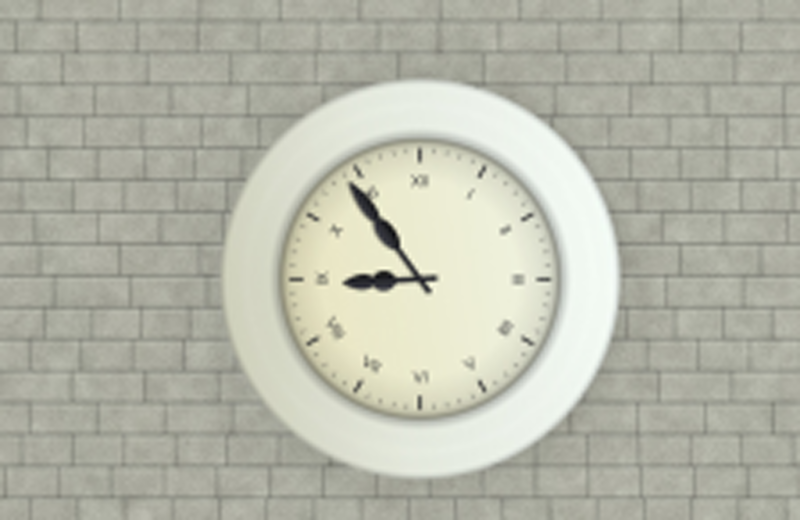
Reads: 8.54
